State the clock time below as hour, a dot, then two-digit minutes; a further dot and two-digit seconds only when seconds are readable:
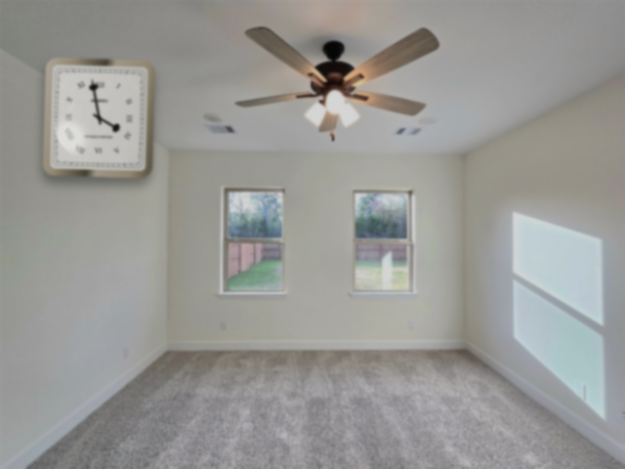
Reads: 3.58
